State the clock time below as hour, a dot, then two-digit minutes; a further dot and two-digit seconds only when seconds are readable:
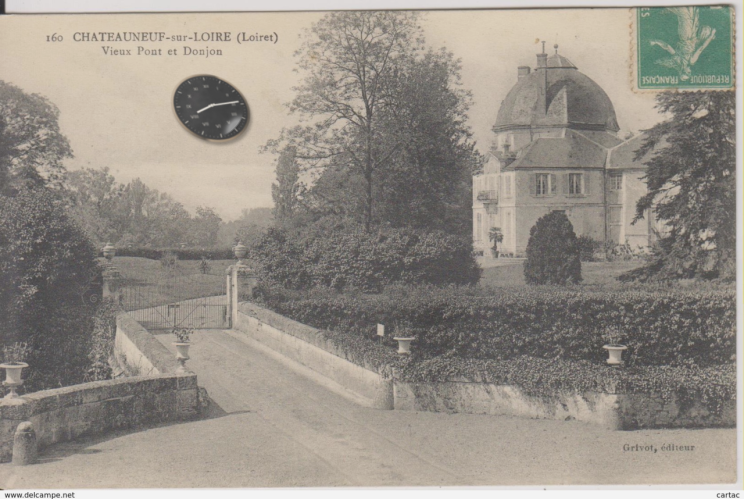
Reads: 8.14
